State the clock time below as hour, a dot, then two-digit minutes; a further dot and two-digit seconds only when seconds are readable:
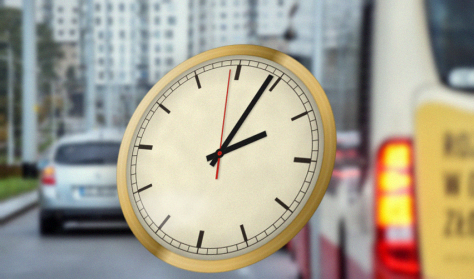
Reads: 2.03.59
